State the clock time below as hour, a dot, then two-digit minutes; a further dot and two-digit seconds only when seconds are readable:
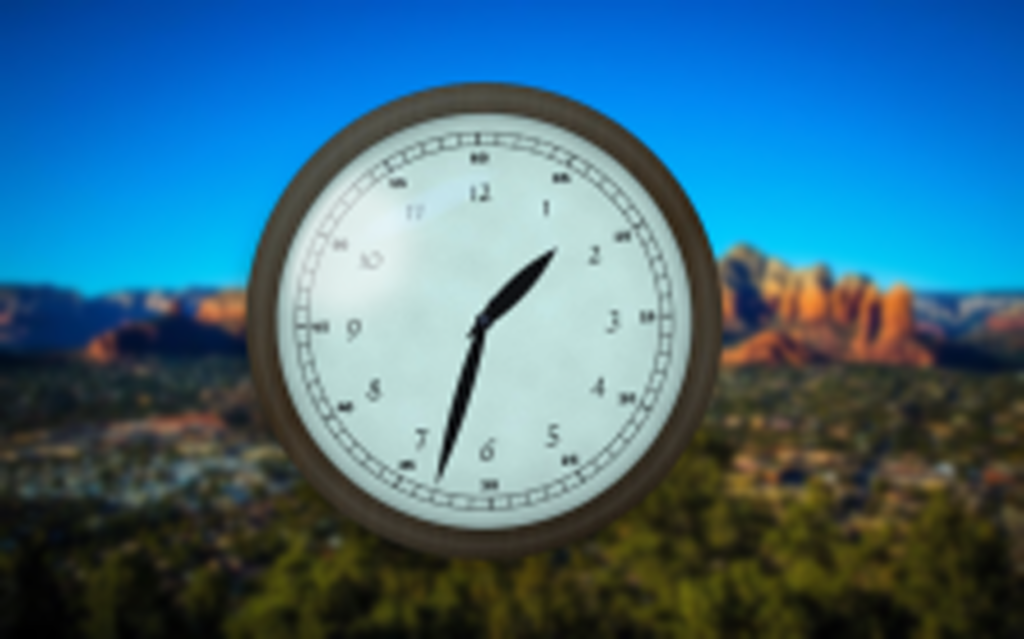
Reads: 1.33
